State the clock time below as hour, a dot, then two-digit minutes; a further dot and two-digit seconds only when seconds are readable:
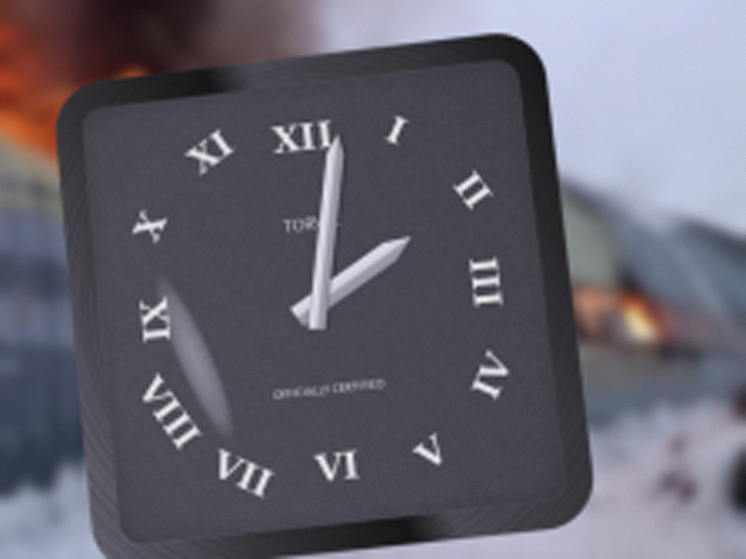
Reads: 2.02
